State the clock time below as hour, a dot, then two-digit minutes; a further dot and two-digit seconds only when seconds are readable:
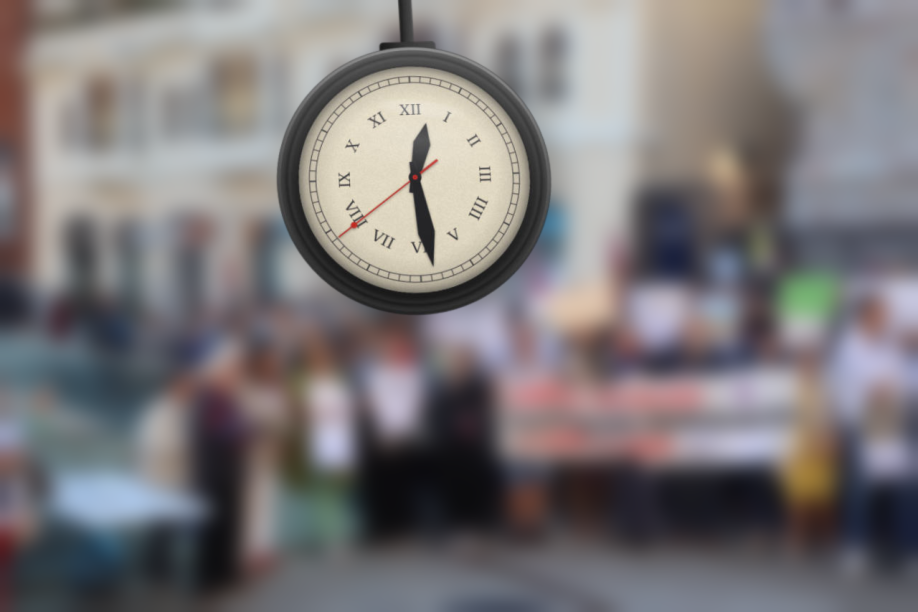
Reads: 12.28.39
